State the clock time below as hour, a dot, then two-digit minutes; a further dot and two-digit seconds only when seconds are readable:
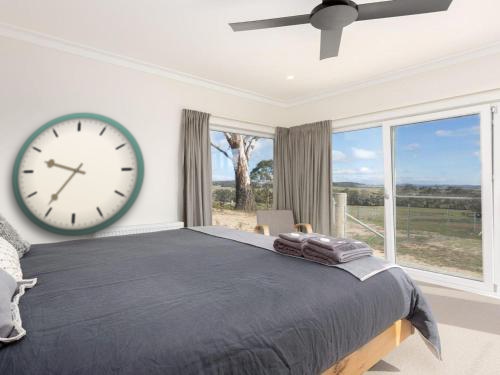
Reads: 9.36
